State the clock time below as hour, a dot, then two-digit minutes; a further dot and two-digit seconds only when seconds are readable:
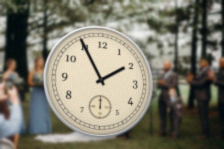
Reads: 1.55
